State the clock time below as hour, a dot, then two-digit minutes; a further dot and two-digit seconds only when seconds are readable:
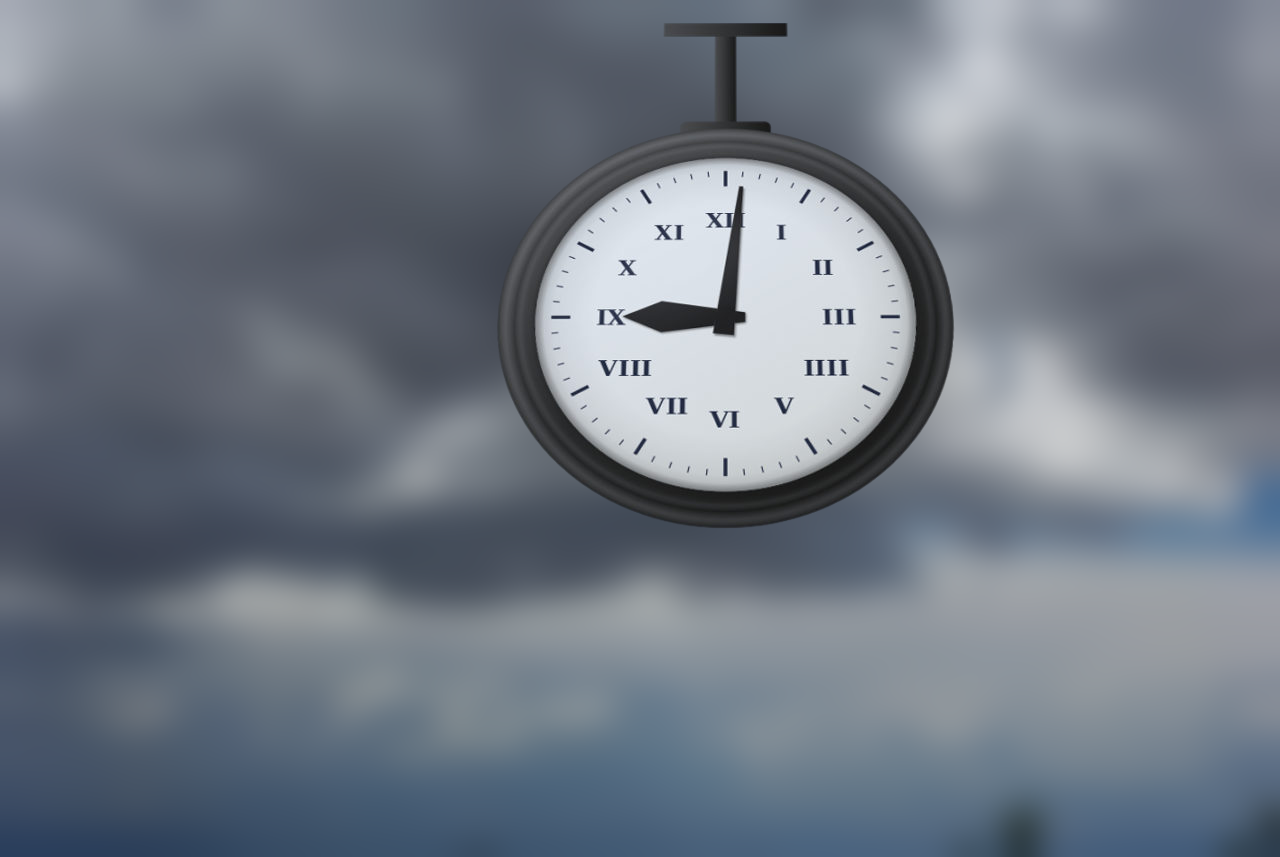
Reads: 9.01
